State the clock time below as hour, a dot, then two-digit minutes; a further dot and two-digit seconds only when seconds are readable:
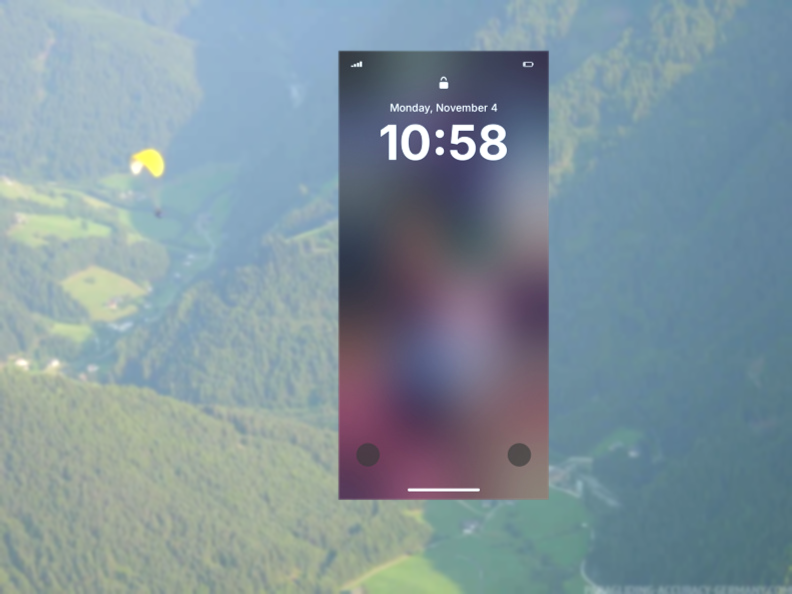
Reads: 10.58
